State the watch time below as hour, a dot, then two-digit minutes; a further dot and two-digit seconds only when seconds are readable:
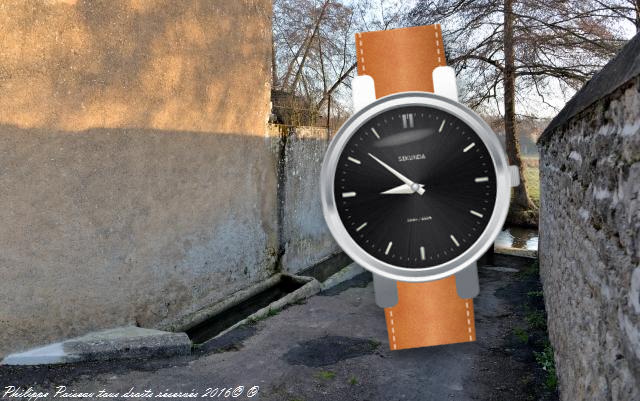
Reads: 8.52
